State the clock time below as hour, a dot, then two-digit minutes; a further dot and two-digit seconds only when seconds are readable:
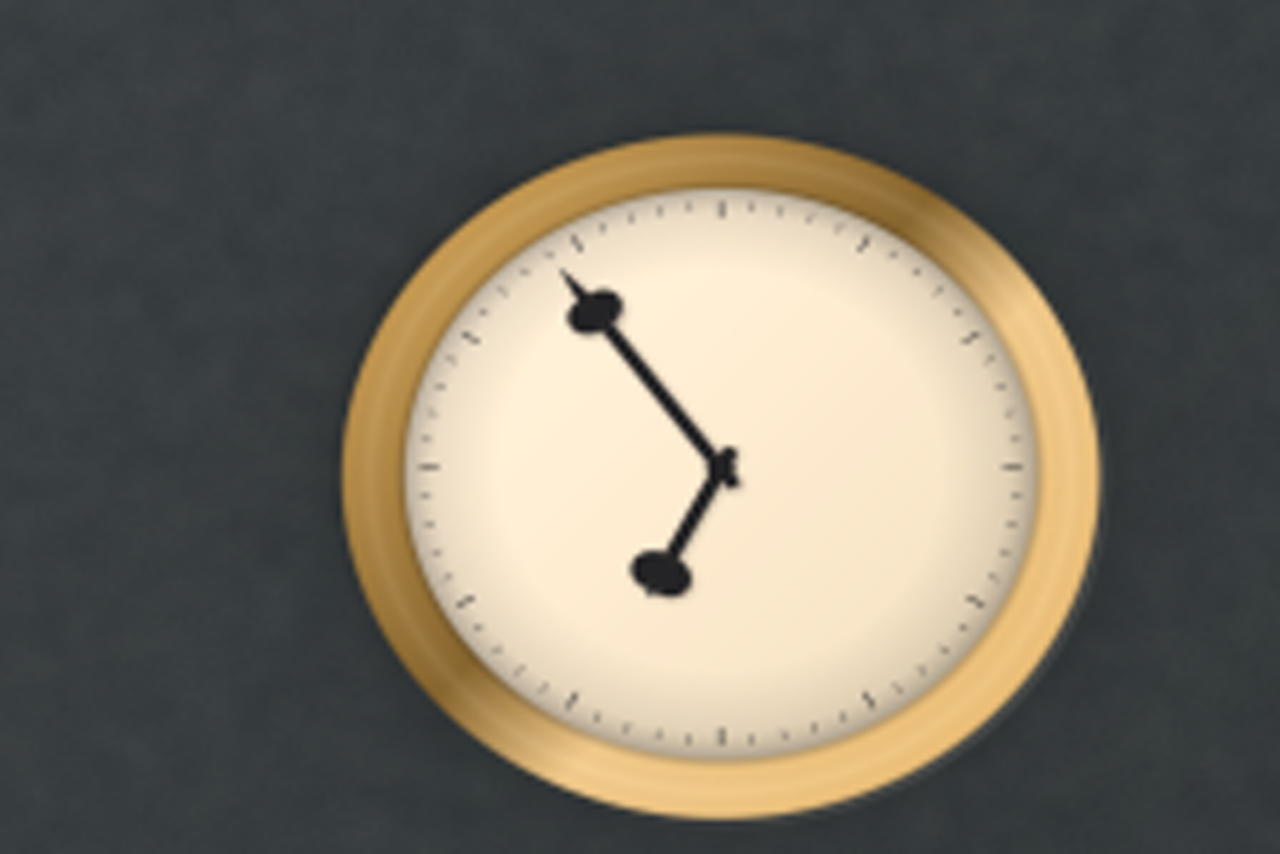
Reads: 6.54
